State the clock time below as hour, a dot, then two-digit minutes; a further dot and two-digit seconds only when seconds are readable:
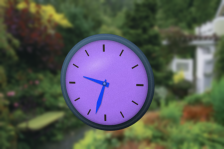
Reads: 9.33
